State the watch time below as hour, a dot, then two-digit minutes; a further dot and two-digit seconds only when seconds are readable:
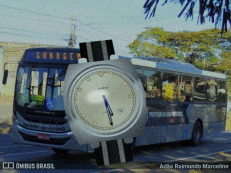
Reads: 5.29
